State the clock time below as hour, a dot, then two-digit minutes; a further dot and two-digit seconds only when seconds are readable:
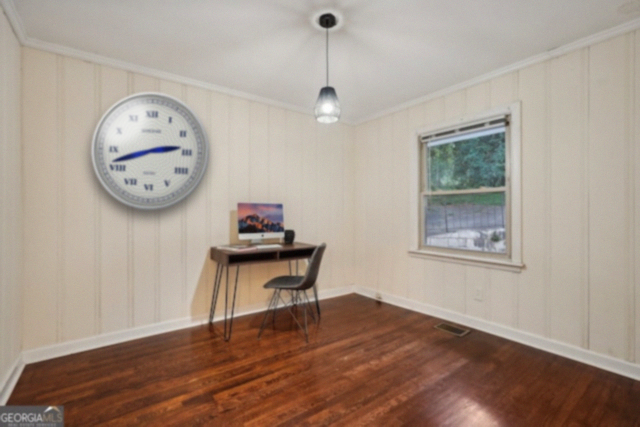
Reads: 2.42
